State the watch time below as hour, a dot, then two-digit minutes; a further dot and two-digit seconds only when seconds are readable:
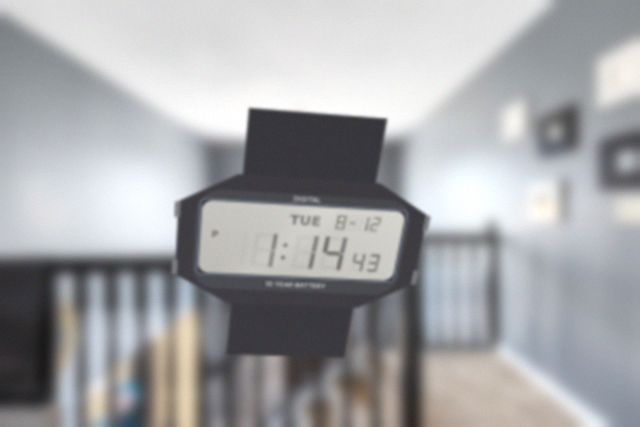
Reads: 1.14.43
